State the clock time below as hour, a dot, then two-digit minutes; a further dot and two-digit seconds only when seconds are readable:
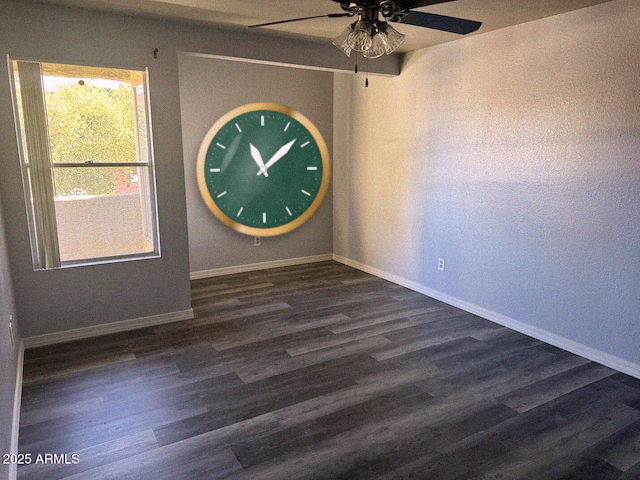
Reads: 11.08
